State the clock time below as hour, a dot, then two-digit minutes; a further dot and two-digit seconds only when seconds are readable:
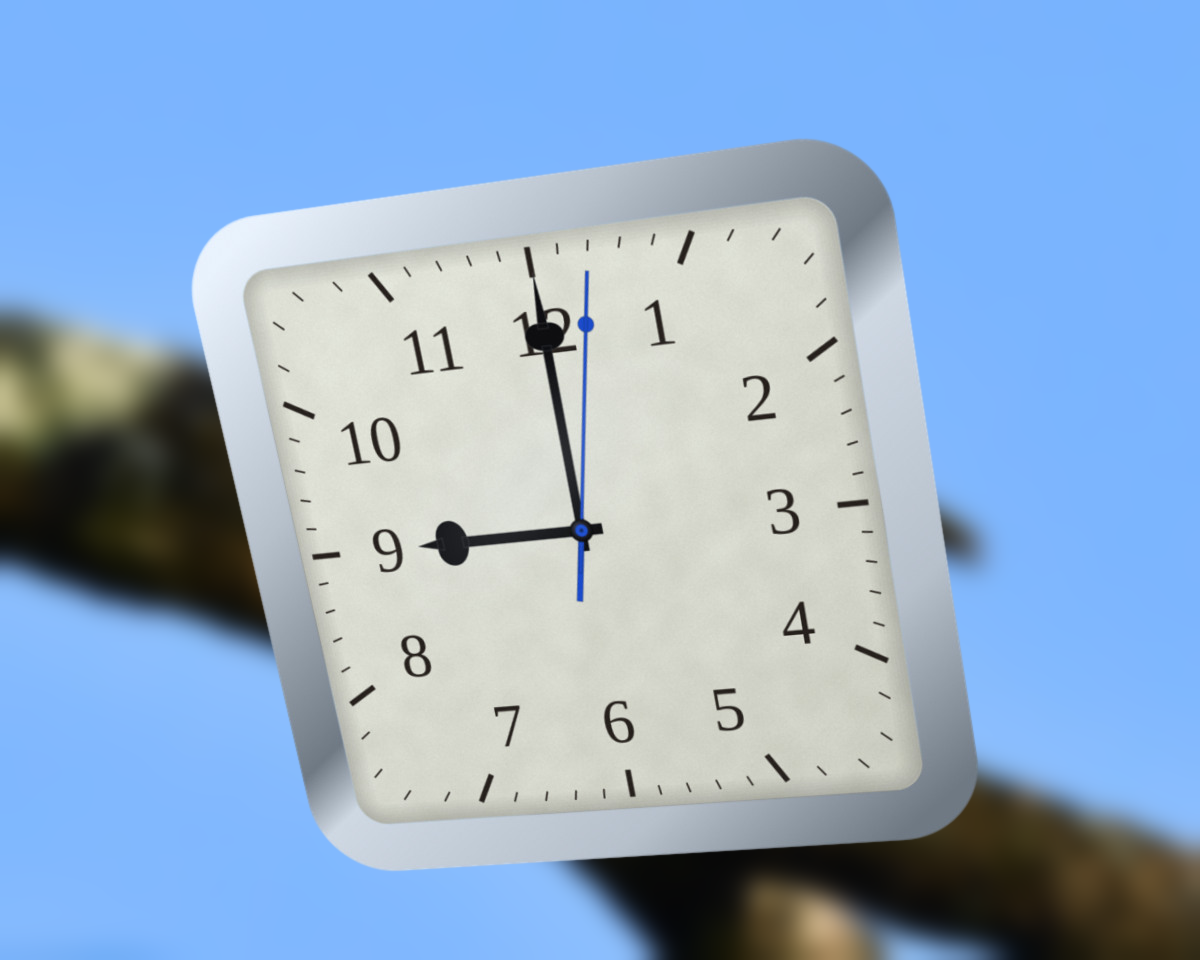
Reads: 9.00.02
